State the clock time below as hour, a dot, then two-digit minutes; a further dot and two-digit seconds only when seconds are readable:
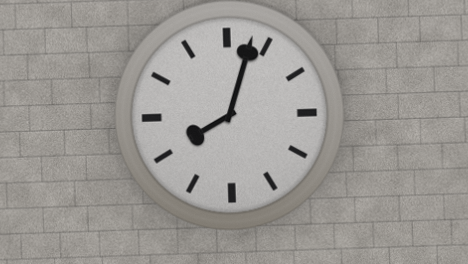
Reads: 8.03
